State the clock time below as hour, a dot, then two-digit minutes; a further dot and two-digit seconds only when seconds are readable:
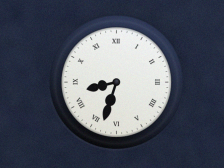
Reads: 8.33
